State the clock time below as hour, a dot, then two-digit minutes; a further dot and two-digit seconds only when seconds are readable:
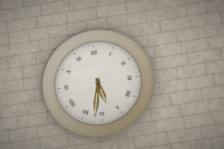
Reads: 5.32
